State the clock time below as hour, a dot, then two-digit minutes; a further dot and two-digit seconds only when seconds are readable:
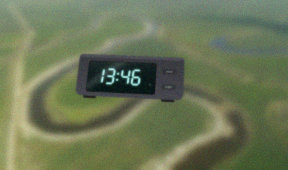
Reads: 13.46
